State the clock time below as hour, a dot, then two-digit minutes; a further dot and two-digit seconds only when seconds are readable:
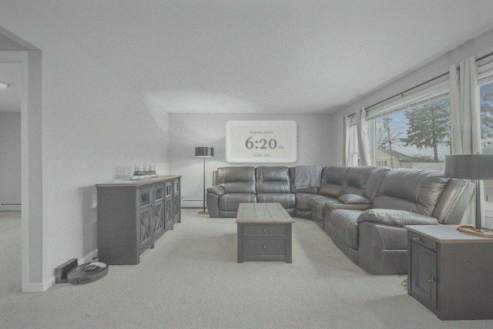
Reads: 6.20
